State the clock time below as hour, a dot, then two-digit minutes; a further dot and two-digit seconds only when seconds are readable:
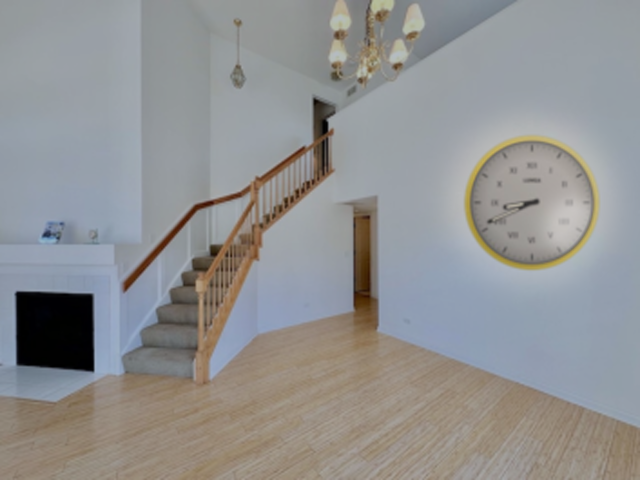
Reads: 8.41
